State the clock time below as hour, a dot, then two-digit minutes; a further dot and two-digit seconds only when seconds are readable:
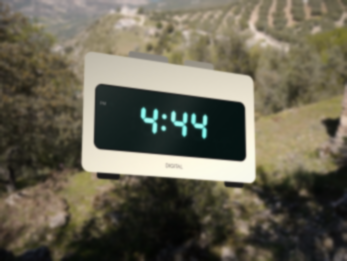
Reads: 4.44
